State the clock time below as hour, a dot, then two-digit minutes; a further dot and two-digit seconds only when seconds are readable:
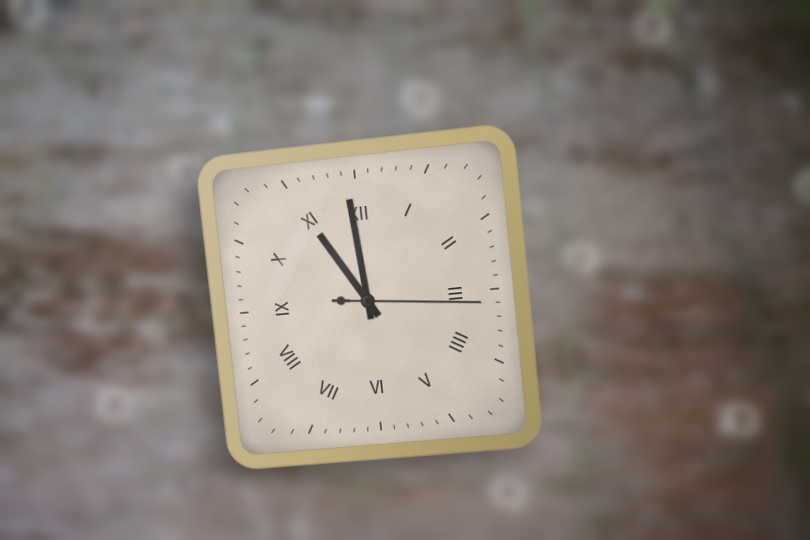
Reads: 10.59.16
